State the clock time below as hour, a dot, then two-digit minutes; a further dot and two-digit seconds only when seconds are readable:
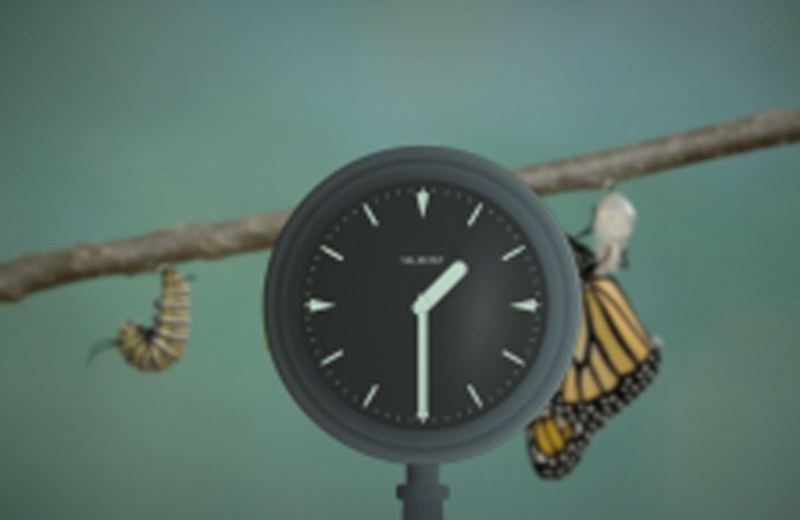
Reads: 1.30
